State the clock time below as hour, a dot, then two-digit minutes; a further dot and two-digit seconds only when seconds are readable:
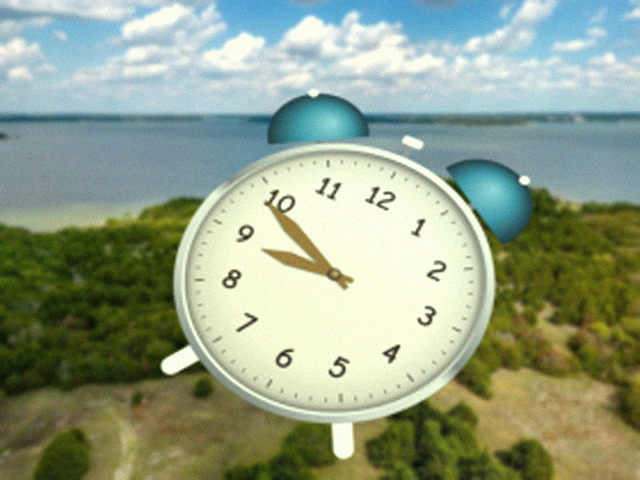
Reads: 8.49
